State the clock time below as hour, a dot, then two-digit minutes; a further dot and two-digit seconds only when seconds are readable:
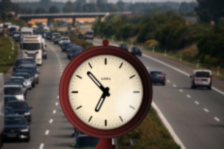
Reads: 6.53
